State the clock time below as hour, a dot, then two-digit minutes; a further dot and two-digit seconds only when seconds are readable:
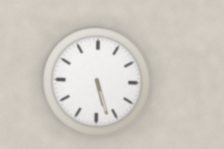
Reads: 5.27
